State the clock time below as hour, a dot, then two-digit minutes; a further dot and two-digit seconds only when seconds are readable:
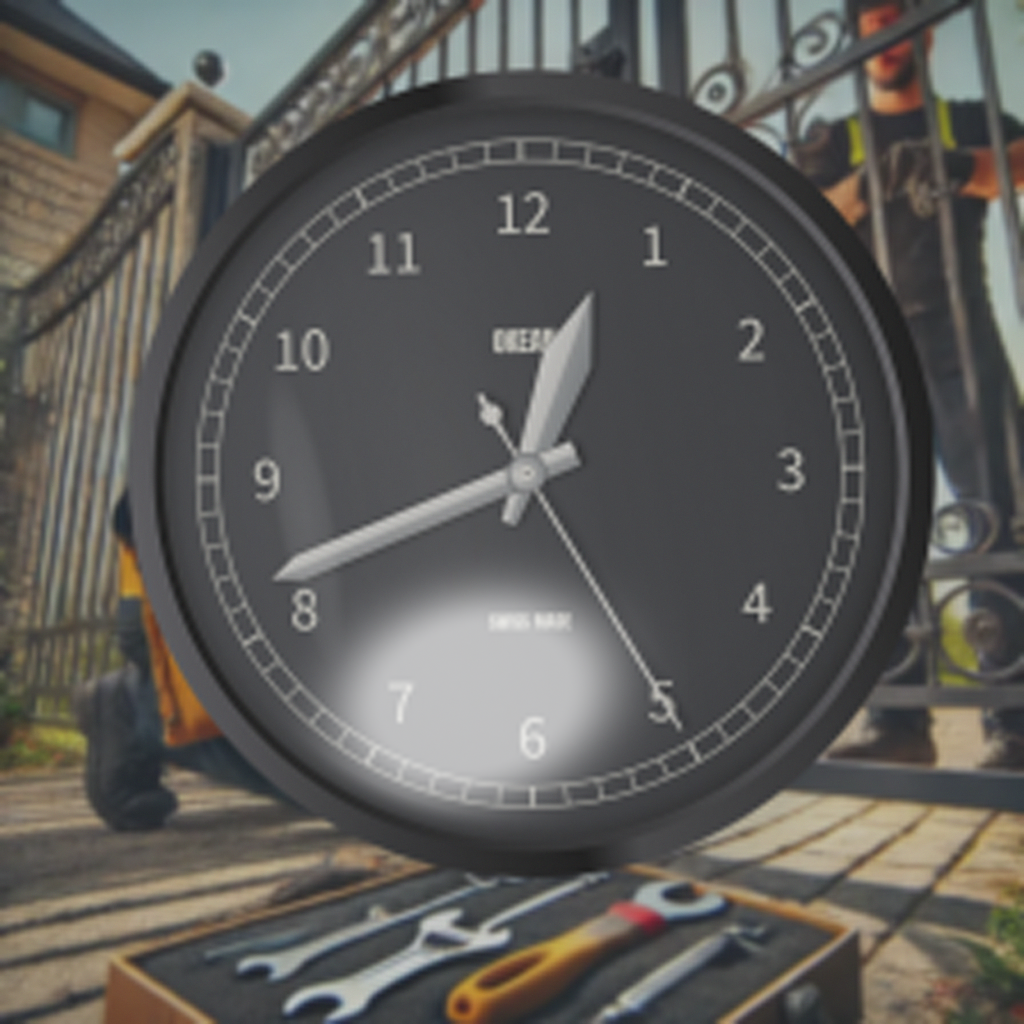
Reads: 12.41.25
